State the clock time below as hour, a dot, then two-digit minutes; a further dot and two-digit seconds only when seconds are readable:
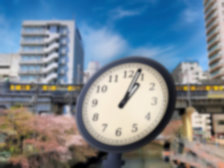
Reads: 1.03
